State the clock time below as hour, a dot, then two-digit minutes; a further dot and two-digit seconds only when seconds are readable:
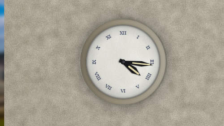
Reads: 4.16
